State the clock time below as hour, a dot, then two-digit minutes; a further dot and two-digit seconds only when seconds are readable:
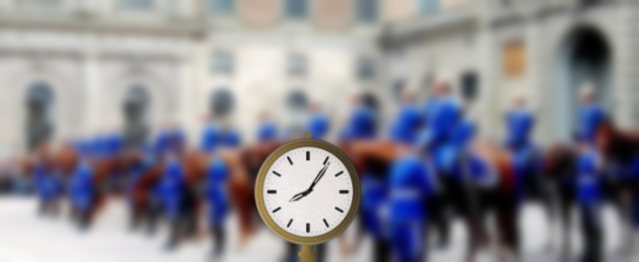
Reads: 8.06
